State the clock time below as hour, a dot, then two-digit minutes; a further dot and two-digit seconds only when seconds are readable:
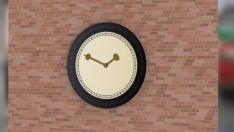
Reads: 1.49
